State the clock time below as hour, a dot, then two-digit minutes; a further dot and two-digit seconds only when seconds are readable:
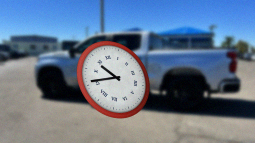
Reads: 10.46
